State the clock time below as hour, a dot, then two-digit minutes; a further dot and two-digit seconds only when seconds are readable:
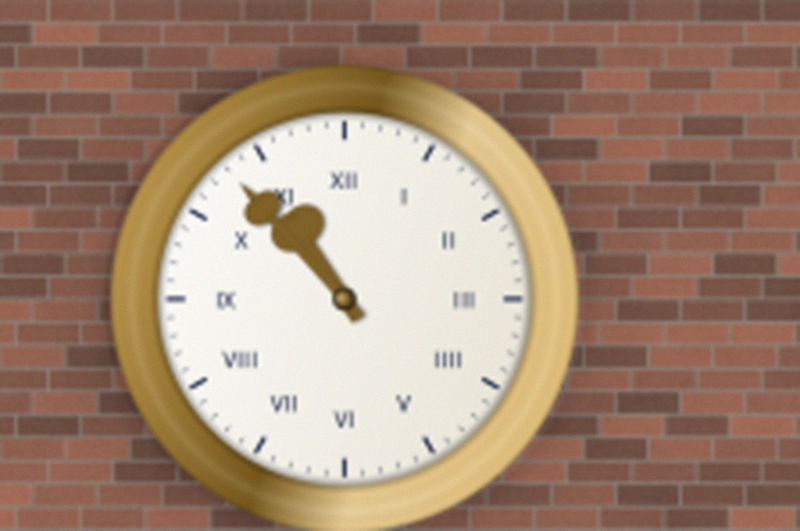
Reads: 10.53
